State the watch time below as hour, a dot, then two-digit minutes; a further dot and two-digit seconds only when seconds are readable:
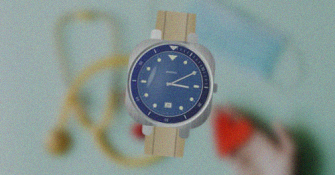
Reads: 3.10
